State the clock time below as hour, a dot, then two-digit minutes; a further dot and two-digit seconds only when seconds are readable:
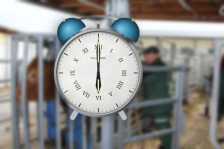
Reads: 6.00
